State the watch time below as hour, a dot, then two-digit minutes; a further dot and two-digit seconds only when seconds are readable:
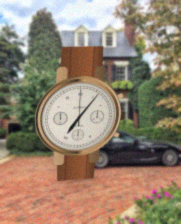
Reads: 7.06
